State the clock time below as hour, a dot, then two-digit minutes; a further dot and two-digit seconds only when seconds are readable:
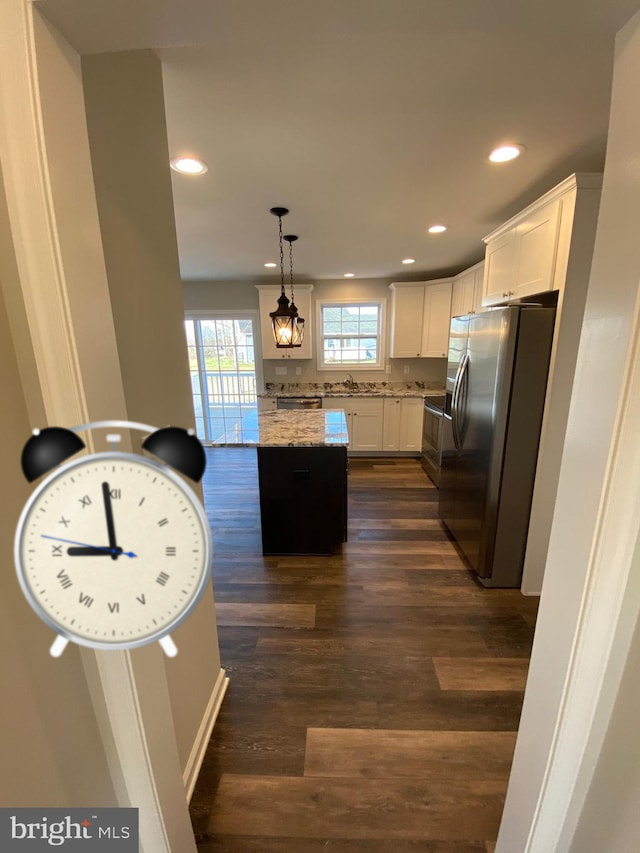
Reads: 8.58.47
